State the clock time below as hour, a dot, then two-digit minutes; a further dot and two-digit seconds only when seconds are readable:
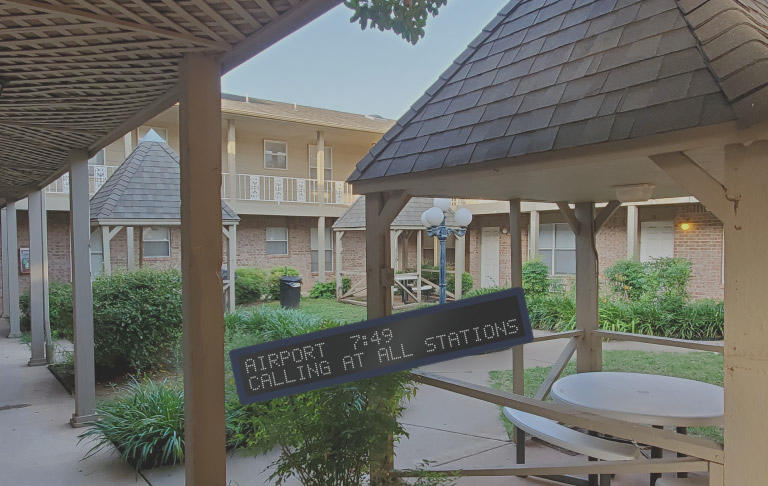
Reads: 7.49
